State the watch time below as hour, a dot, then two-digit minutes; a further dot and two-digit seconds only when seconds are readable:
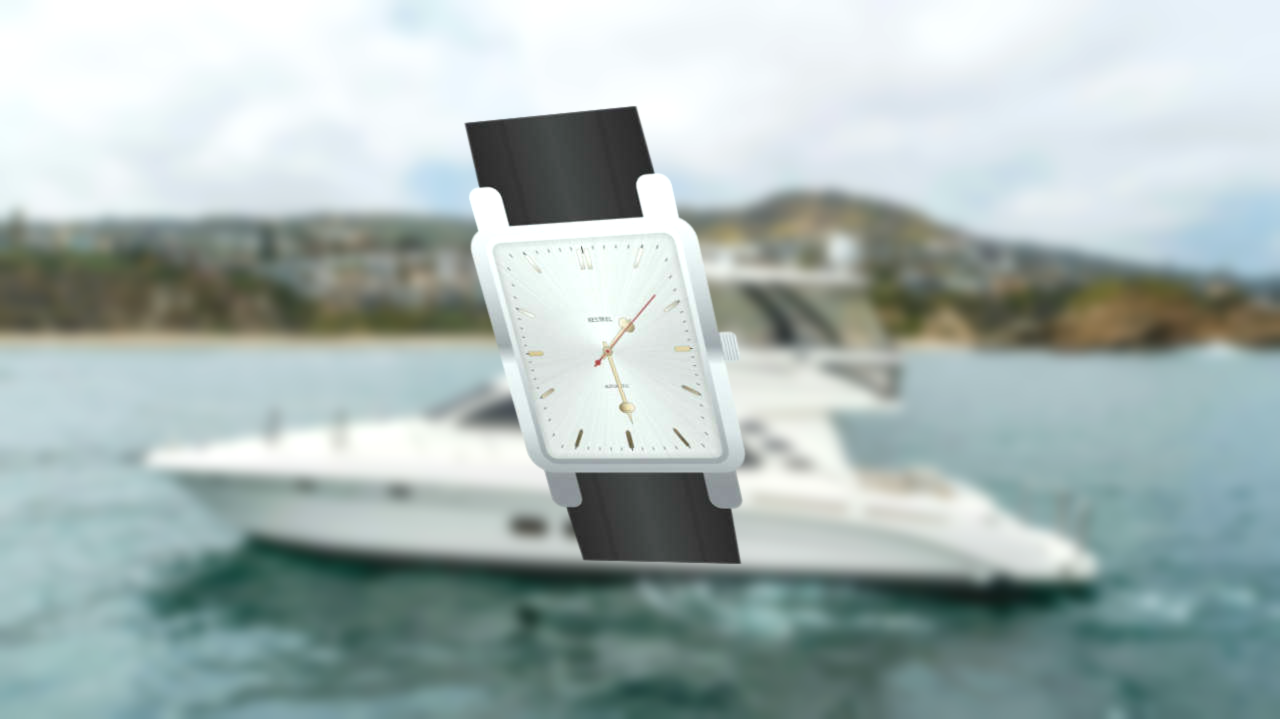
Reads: 1.29.08
